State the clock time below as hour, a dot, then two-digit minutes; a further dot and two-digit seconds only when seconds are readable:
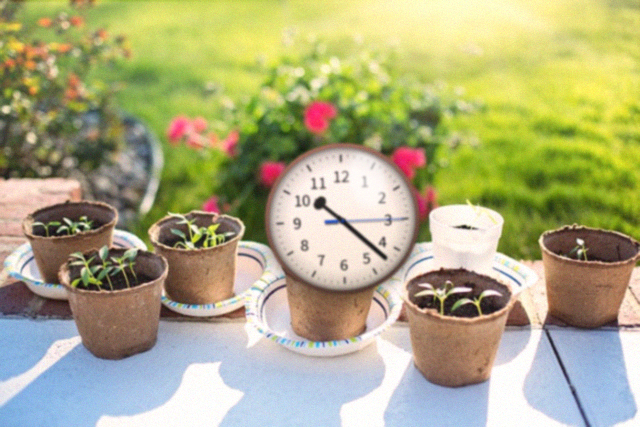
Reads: 10.22.15
